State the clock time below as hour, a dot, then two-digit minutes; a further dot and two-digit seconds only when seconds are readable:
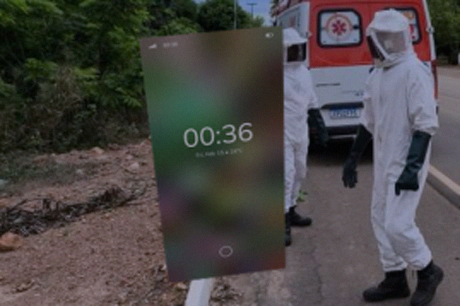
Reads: 0.36
